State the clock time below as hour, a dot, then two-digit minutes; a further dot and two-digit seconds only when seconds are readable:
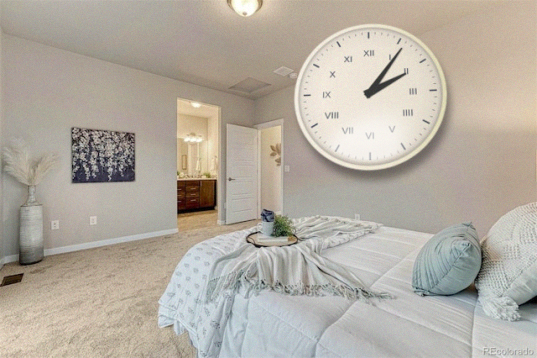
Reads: 2.06
